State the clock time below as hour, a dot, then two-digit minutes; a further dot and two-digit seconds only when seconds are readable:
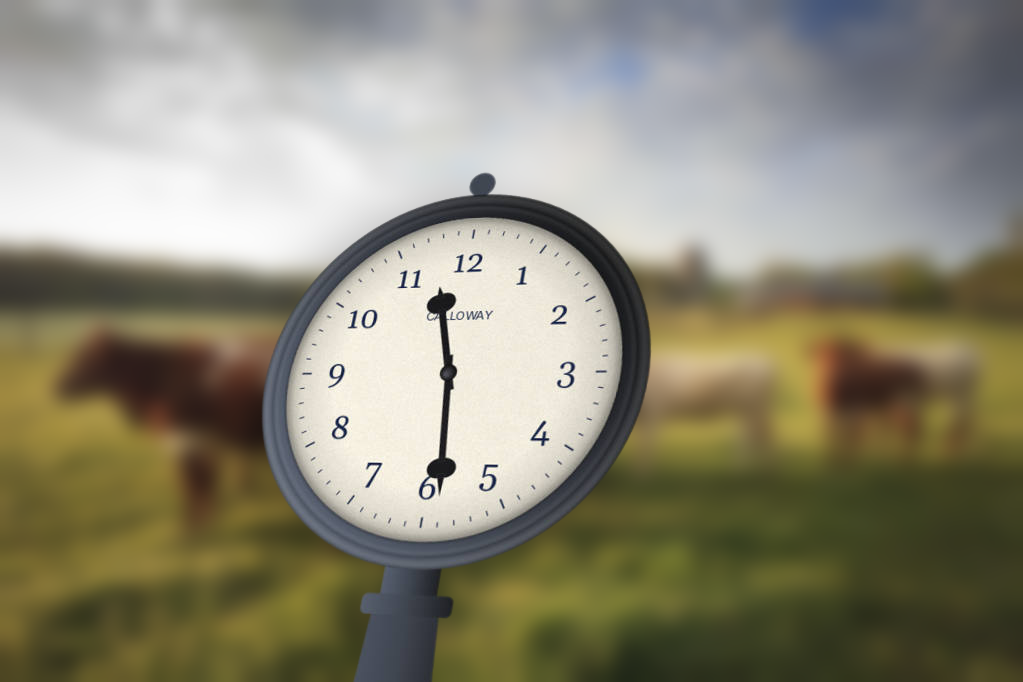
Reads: 11.29
